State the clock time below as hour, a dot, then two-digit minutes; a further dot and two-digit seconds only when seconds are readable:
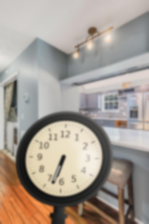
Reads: 6.33
